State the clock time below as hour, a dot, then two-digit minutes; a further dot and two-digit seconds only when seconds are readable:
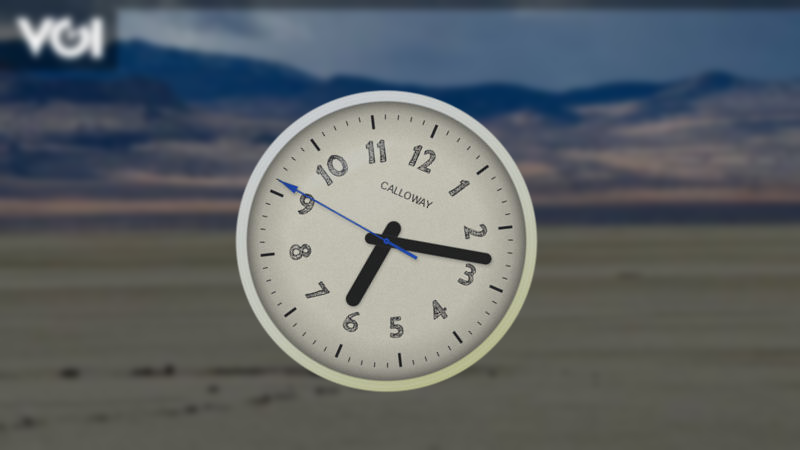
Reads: 6.12.46
